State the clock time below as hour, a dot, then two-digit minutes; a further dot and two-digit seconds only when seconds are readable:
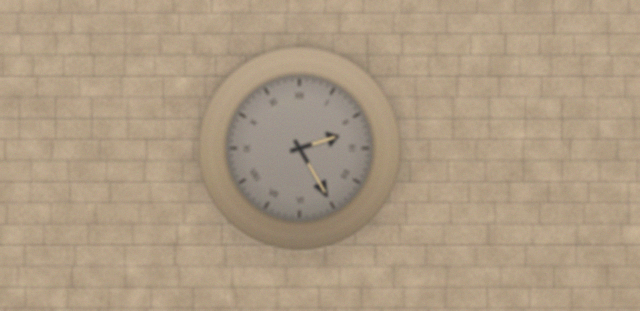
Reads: 2.25
